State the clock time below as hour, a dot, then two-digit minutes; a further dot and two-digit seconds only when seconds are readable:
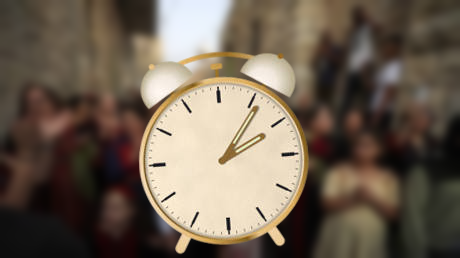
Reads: 2.06
